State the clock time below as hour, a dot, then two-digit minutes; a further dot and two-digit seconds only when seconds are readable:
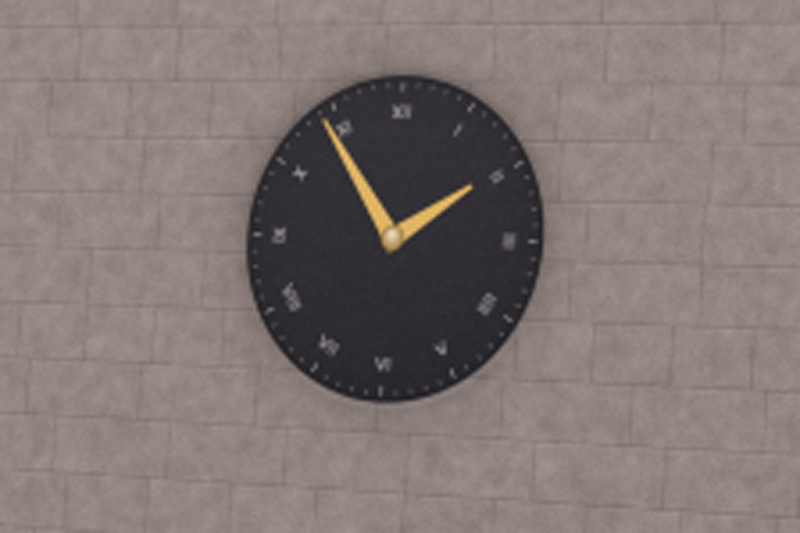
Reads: 1.54
